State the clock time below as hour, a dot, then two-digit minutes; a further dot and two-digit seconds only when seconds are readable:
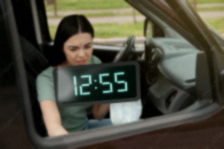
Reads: 12.55
